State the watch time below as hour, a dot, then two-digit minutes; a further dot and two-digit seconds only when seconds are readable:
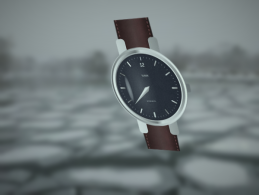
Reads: 7.38
